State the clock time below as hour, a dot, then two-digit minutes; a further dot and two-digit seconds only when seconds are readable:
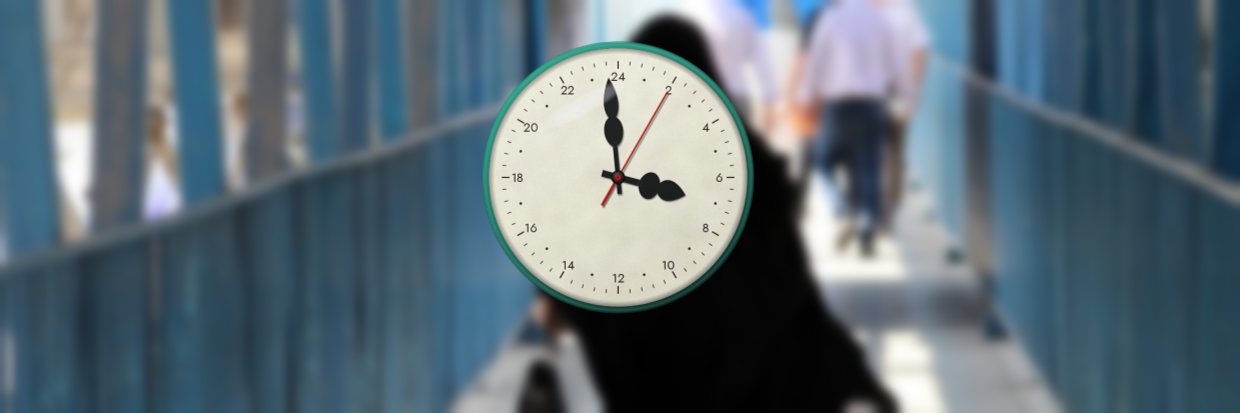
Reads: 6.59.05
